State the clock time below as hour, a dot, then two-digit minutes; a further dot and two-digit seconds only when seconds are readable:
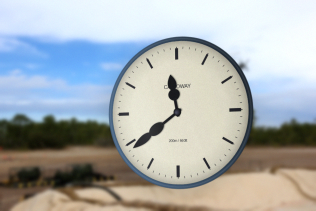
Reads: 11.39
